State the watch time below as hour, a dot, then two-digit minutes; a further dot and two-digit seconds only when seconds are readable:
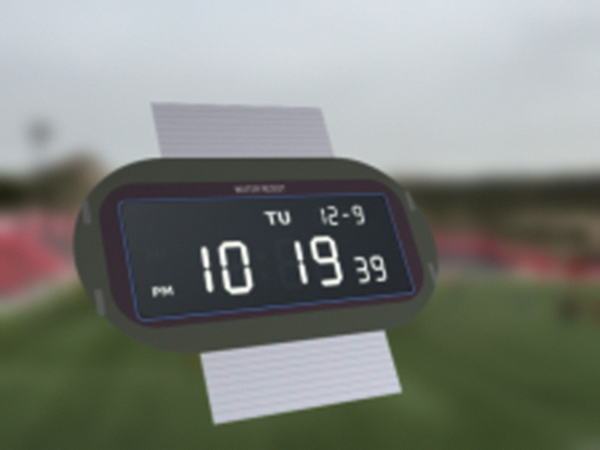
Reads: 10.19.39
